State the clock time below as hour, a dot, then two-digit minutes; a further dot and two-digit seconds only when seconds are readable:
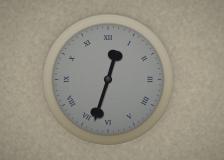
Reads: 12.33
